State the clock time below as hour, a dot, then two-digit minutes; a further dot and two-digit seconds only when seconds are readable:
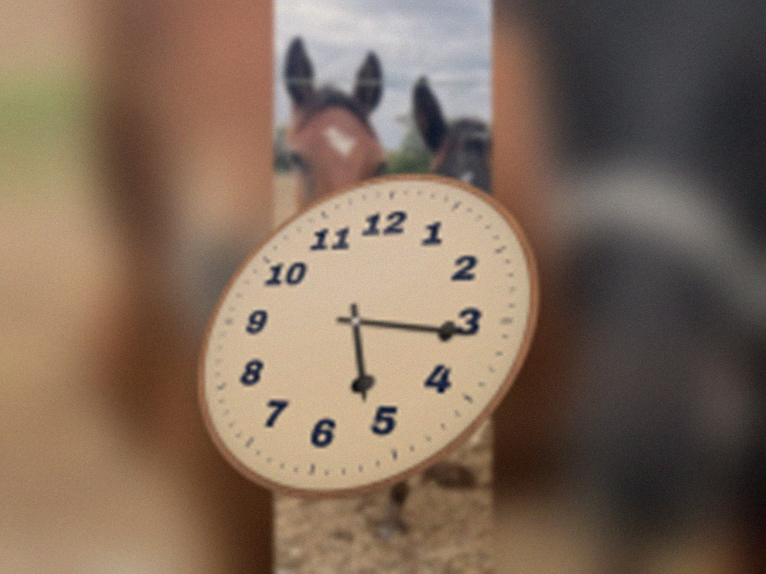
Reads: 5.16
